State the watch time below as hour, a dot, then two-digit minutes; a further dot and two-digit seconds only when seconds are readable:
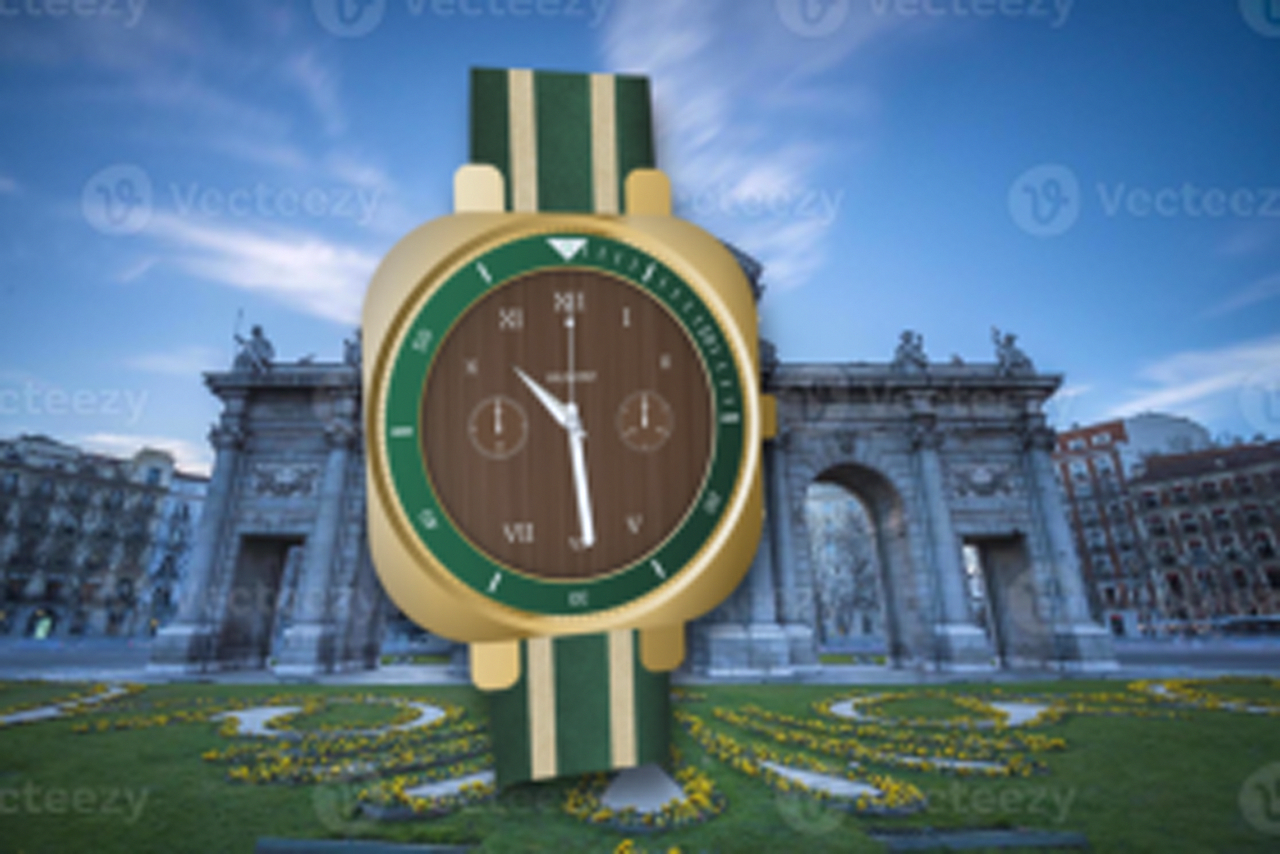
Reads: 10.29
